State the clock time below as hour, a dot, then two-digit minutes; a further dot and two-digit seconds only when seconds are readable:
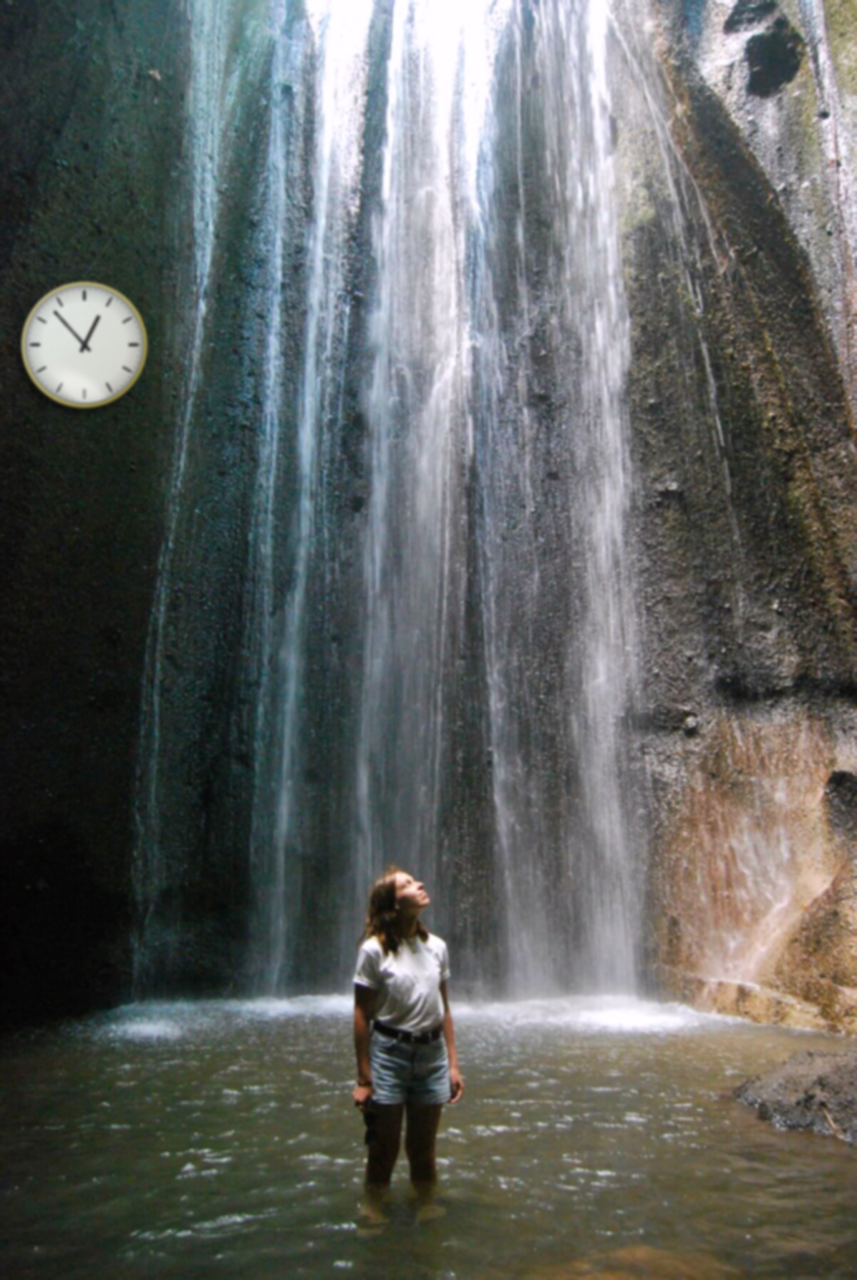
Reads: 12.53
